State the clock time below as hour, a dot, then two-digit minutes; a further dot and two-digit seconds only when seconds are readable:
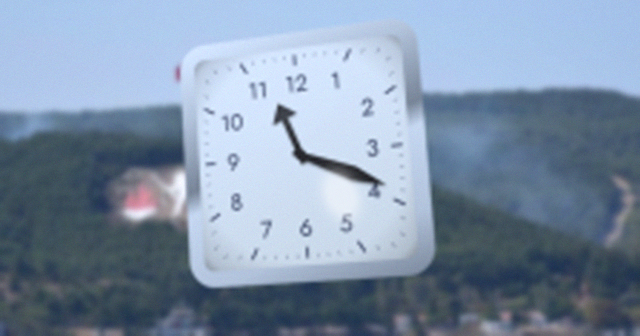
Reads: 11.19
